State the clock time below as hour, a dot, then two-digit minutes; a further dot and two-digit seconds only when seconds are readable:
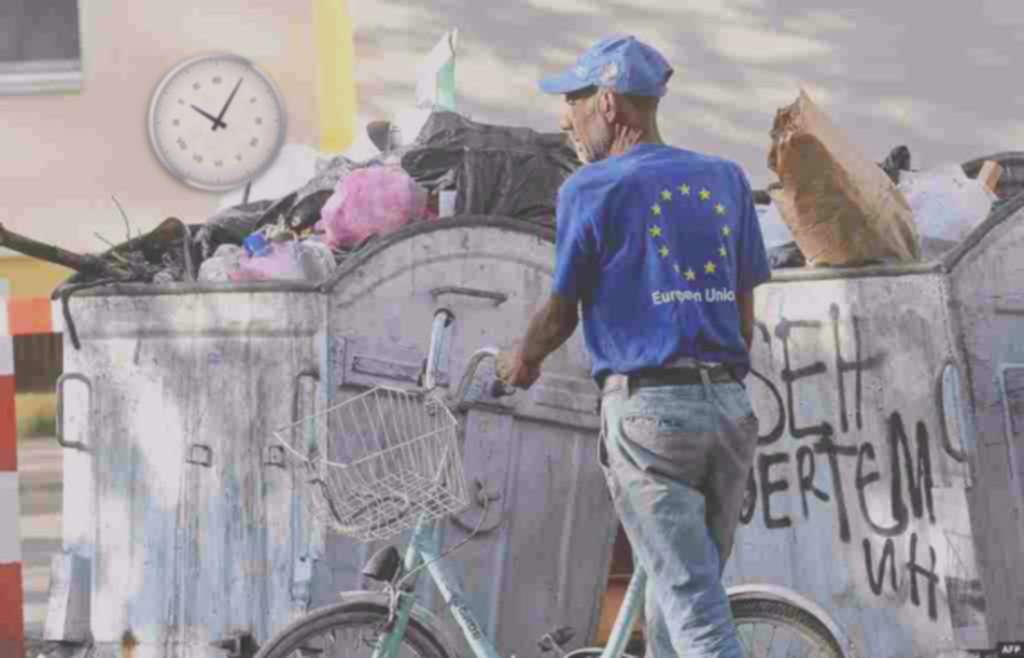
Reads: 10.05
